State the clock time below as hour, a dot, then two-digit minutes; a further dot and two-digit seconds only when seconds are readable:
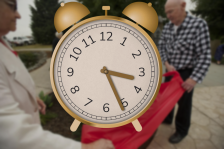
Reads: 3.26
